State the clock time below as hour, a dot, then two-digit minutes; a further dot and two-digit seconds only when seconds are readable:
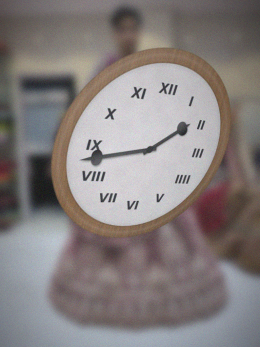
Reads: 1.43
